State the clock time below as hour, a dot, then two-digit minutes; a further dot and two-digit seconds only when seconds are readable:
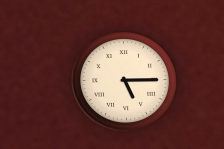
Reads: 5.15
